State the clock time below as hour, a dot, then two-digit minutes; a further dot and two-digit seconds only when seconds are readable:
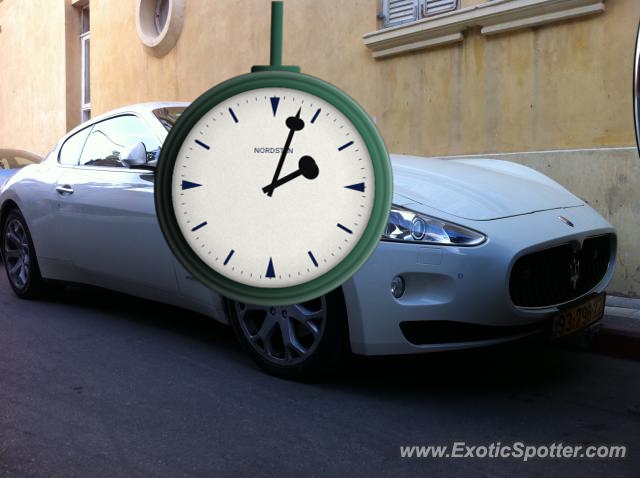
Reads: 2.03
